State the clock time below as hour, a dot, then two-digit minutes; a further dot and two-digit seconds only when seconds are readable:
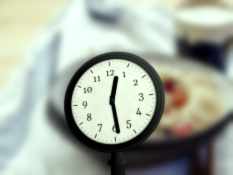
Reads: 12.29
